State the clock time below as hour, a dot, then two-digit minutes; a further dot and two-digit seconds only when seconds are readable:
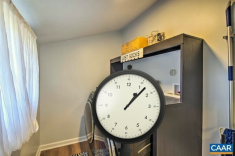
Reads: 1.07
